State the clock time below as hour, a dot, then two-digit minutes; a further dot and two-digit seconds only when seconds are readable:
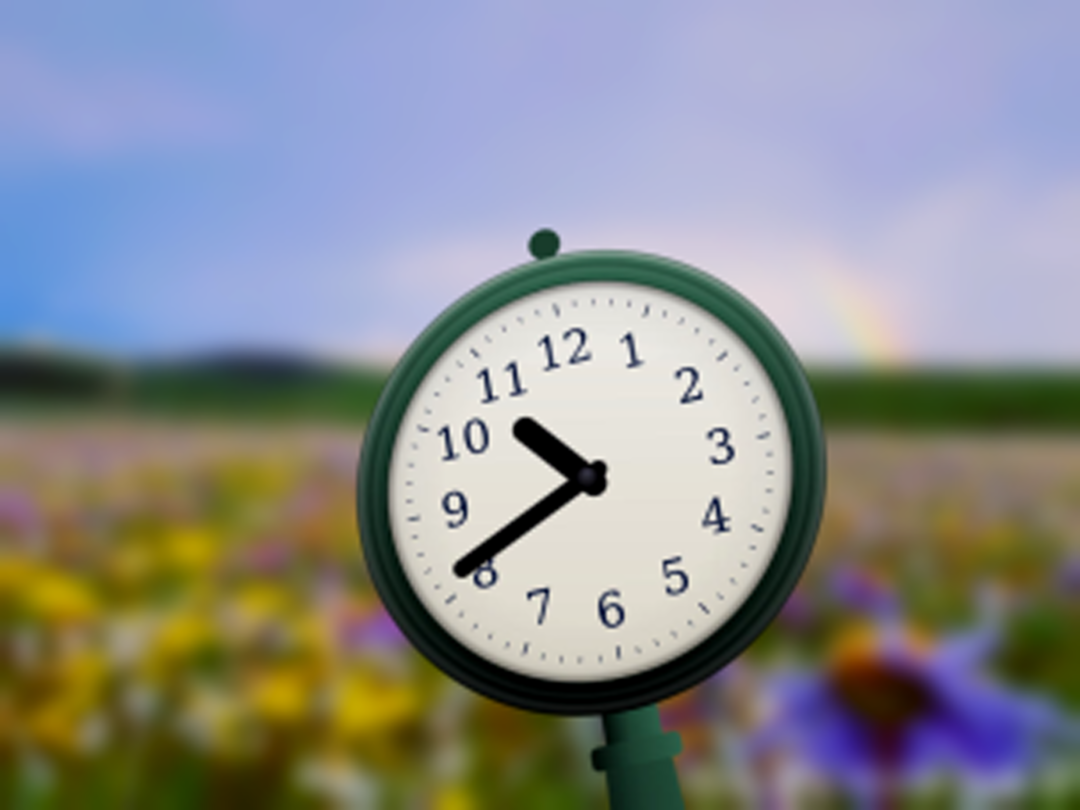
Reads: 10.41
